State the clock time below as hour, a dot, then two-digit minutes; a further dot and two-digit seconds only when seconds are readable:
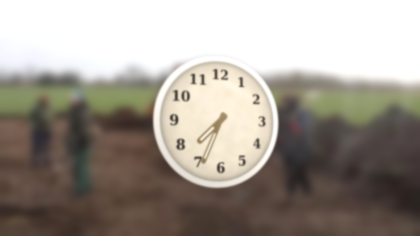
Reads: 7.34
